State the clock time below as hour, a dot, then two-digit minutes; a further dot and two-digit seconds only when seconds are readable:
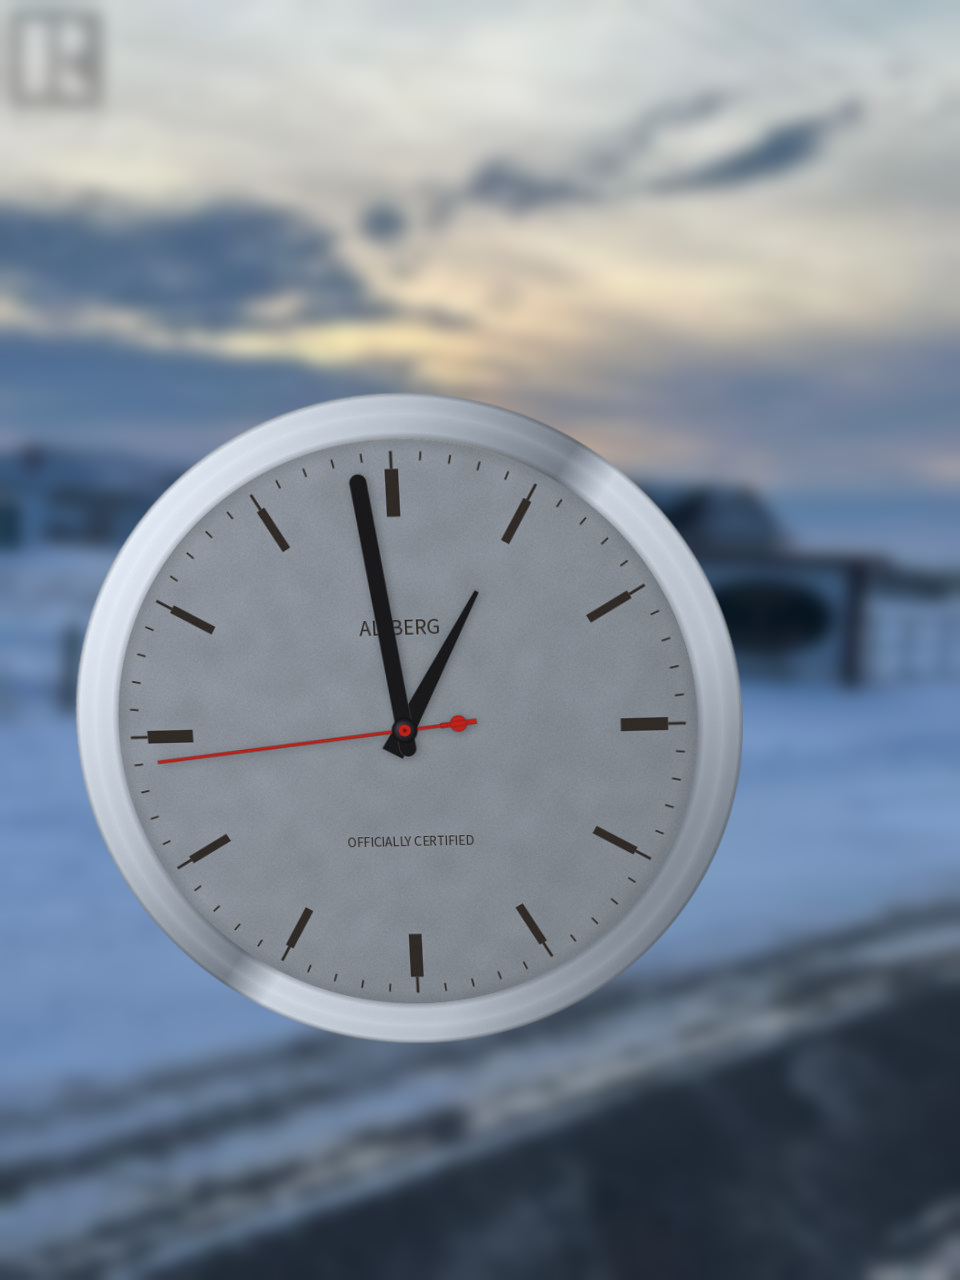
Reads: 12.58.44
